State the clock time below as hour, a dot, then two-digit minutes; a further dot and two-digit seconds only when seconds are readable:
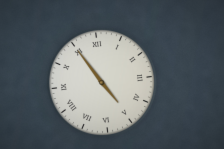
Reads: 4.55
